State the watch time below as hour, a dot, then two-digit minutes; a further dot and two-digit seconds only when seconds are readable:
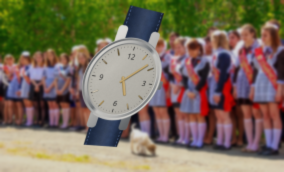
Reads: 5.08
